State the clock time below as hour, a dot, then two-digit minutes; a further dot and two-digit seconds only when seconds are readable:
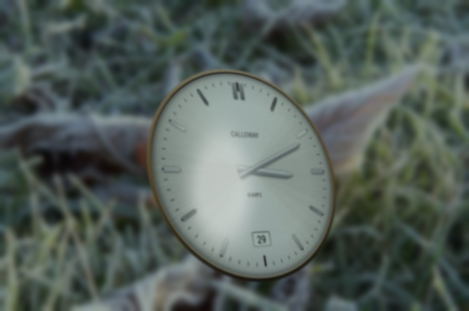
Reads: 3.11
